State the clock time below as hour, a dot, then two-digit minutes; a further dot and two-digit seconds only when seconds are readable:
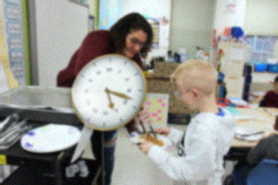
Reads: 5.18
